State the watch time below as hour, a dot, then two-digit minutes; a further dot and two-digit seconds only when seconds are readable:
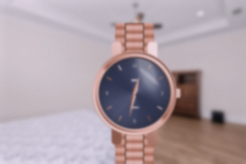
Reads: 12.32
